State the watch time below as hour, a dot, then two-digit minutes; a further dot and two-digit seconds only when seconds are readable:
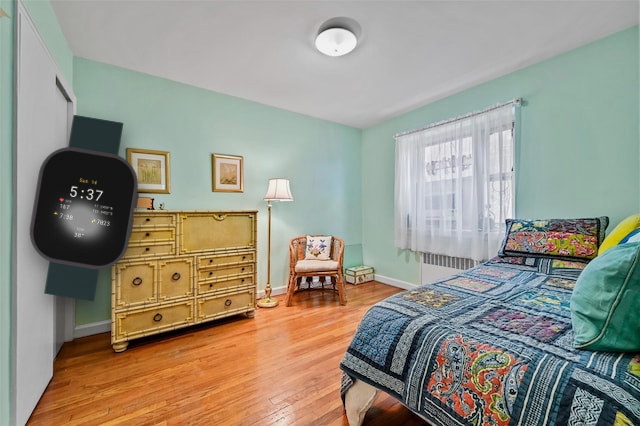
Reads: 5.37
